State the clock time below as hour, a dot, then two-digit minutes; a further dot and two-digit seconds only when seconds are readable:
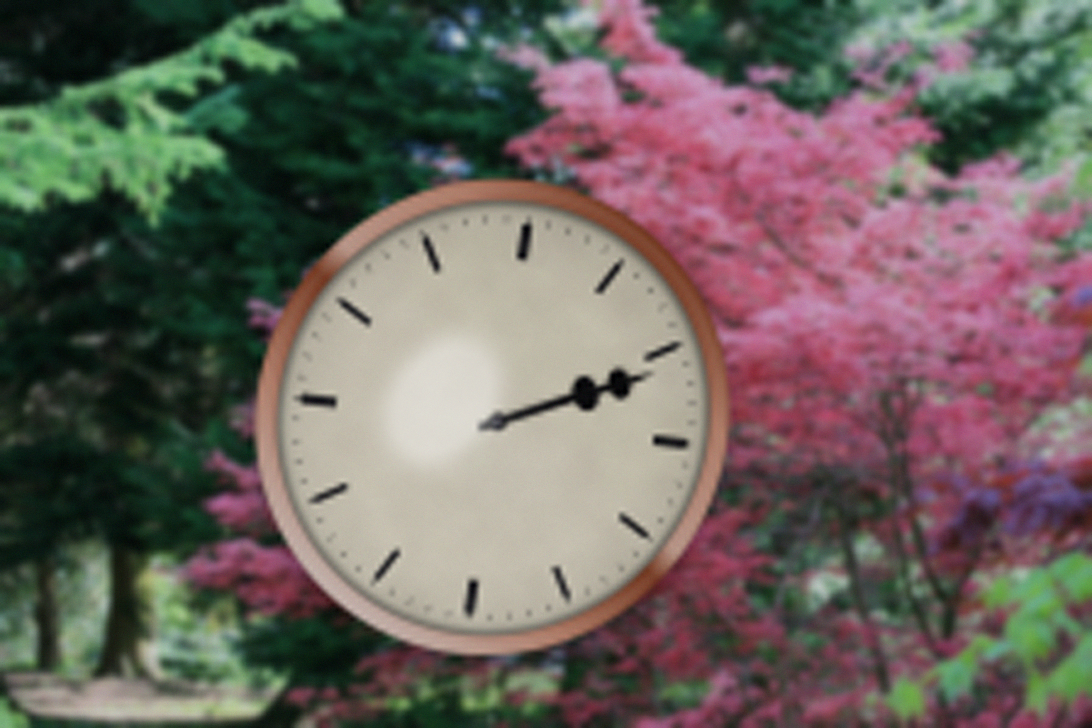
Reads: 2.11
